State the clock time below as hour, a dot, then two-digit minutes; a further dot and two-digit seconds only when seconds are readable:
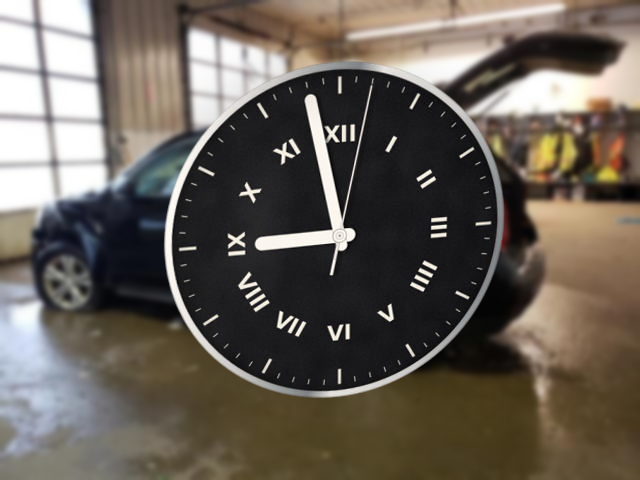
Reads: 8.58.02
